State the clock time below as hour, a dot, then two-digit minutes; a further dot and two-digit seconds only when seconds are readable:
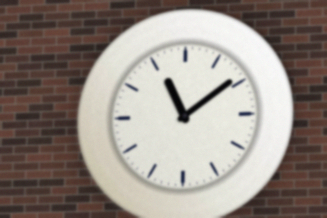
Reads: 11.09
